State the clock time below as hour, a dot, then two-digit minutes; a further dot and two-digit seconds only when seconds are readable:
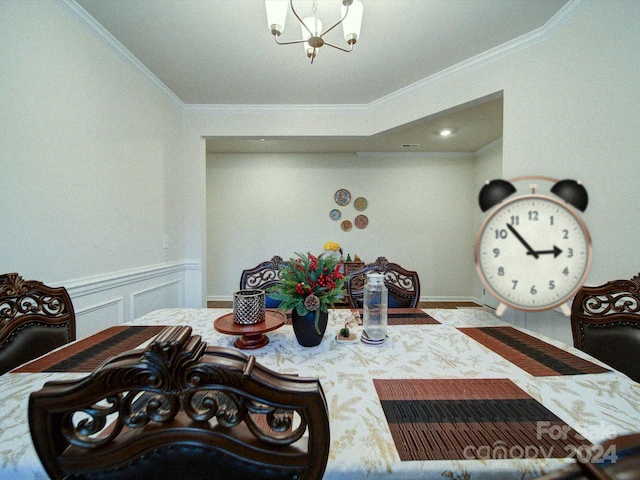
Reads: 2.53
